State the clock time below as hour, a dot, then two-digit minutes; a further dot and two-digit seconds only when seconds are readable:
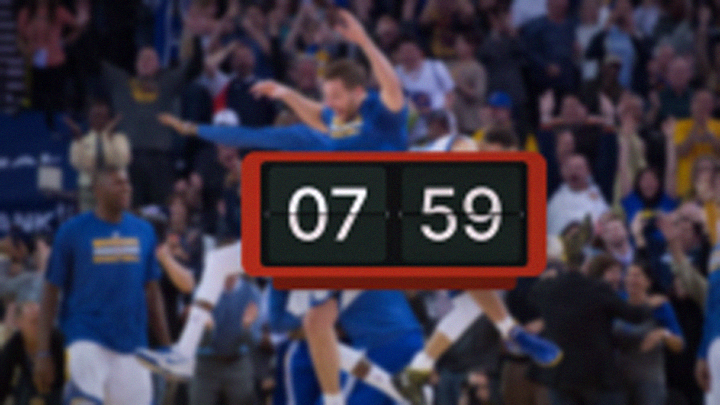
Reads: 7.59
